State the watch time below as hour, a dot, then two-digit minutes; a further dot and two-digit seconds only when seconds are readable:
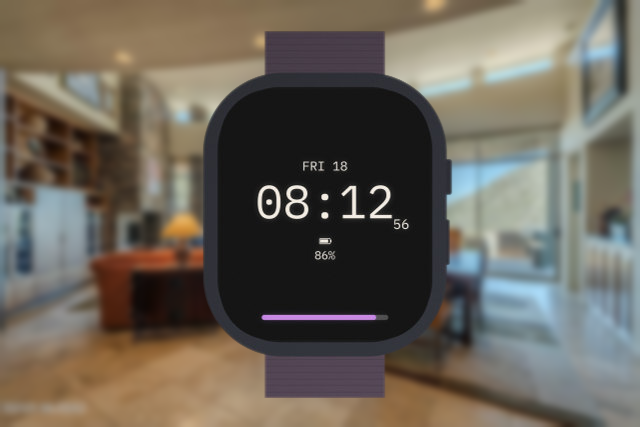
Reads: 8.12.56
